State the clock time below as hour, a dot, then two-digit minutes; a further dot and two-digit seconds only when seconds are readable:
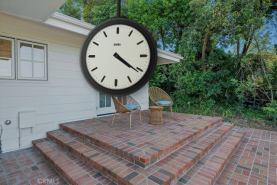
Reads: 4.21
